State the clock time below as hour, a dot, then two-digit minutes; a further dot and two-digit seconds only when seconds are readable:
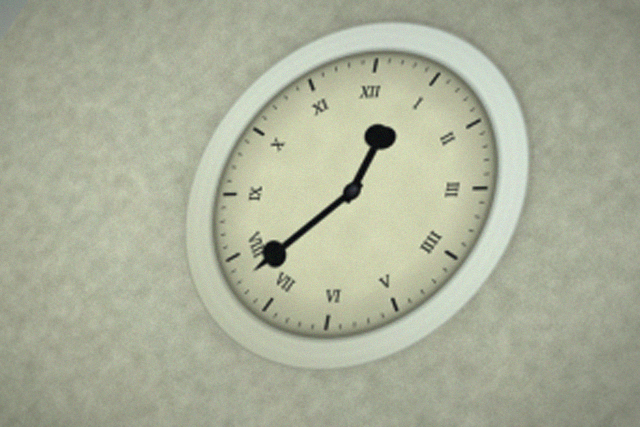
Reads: 12.38
